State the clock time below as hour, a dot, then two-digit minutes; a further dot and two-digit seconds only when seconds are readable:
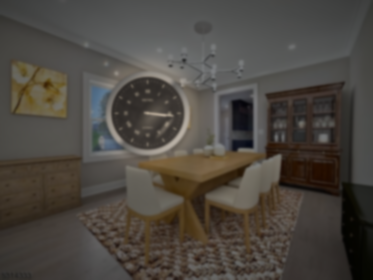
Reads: 3.16
